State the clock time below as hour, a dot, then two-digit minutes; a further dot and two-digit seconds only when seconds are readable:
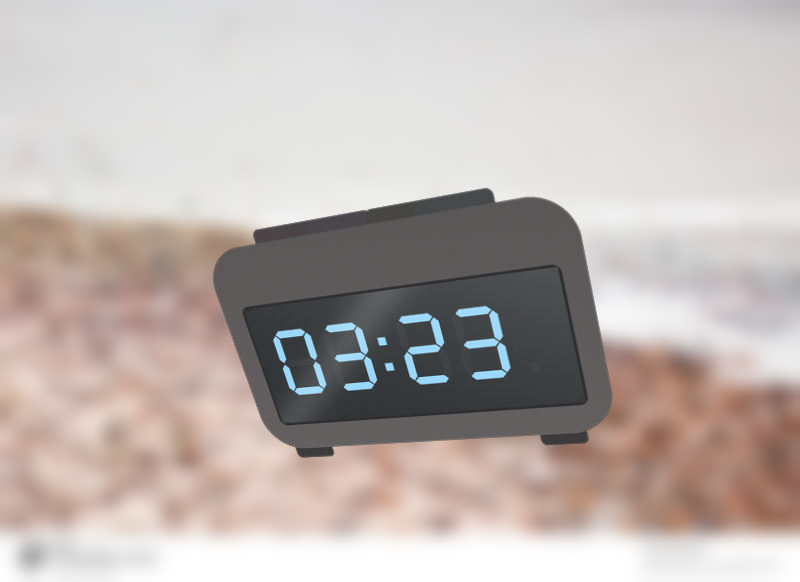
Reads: 3.23
